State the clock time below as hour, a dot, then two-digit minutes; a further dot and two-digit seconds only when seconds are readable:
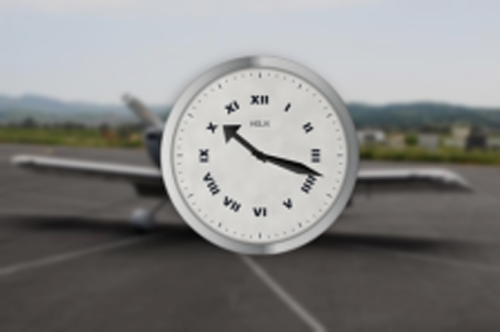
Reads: 10.18
